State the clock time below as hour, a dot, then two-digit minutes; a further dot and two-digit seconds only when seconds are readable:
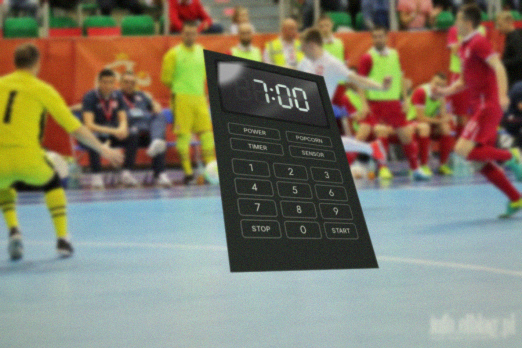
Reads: 7.00
